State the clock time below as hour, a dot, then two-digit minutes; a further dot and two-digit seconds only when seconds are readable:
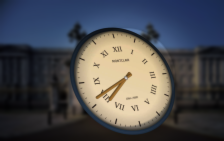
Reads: 7.41
